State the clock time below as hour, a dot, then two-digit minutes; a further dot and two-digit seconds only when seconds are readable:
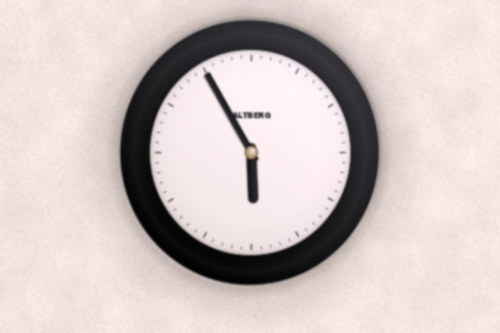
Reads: 5.55
